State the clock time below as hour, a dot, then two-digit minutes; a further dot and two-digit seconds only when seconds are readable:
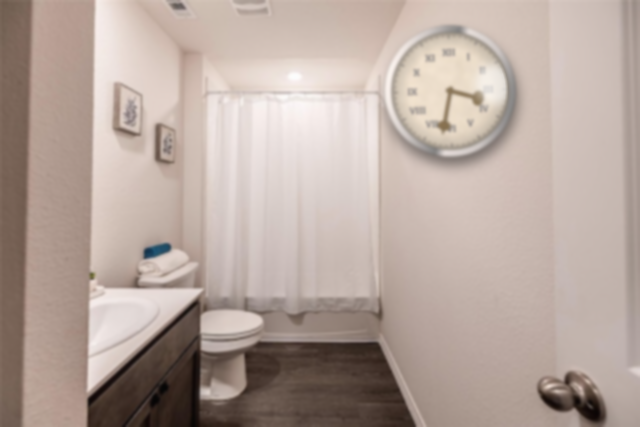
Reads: 3.32
